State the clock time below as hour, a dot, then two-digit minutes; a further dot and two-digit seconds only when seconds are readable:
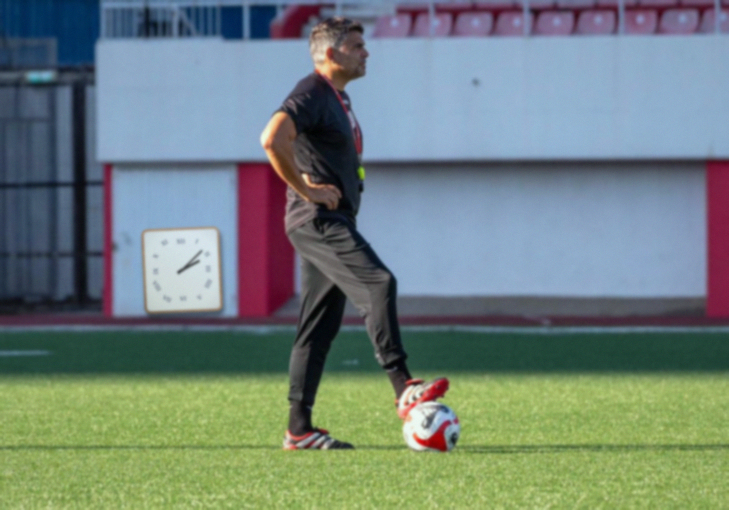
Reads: 2.08
